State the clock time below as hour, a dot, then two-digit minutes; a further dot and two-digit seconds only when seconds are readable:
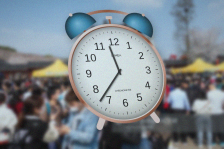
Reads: 11.37
